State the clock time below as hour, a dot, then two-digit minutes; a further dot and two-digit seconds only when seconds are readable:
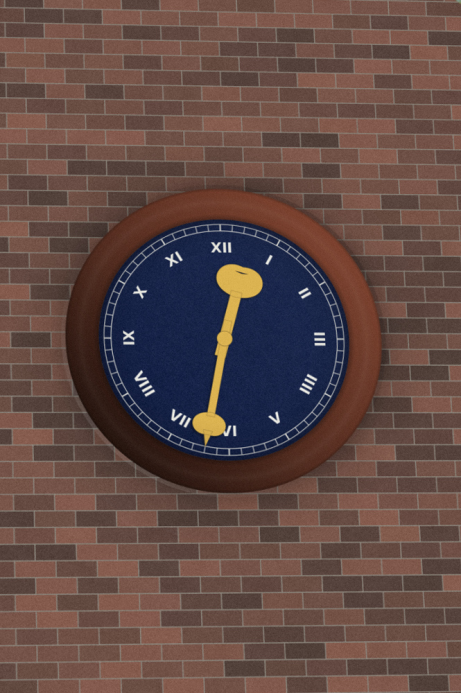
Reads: 12.32
